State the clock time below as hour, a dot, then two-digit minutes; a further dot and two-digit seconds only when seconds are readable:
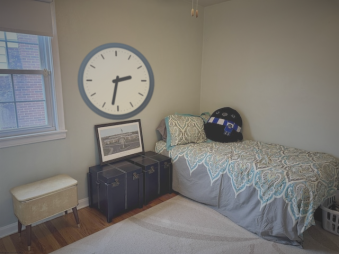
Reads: 2.32
